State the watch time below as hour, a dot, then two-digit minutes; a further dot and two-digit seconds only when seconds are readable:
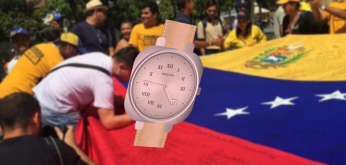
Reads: 4.46
